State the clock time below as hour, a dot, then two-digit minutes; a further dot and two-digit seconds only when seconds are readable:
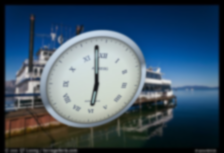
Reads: 5.58
